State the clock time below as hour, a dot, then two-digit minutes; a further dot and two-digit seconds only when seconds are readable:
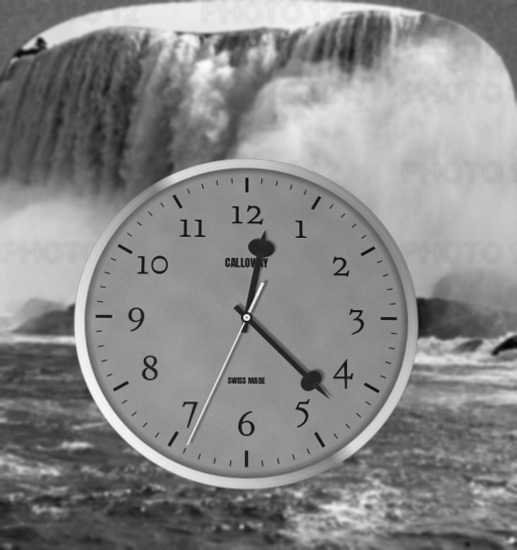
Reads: 12.22.34
